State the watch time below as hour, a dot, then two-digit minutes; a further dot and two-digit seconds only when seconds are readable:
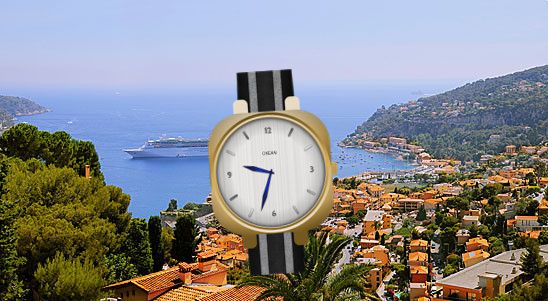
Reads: 9.33
